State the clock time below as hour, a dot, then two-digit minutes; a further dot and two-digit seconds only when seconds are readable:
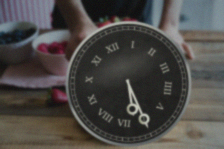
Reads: 6.30
